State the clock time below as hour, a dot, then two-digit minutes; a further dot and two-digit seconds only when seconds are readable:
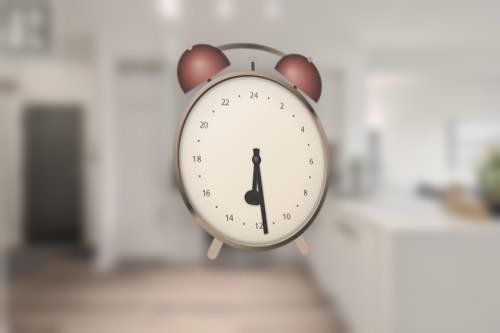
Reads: 12.29
